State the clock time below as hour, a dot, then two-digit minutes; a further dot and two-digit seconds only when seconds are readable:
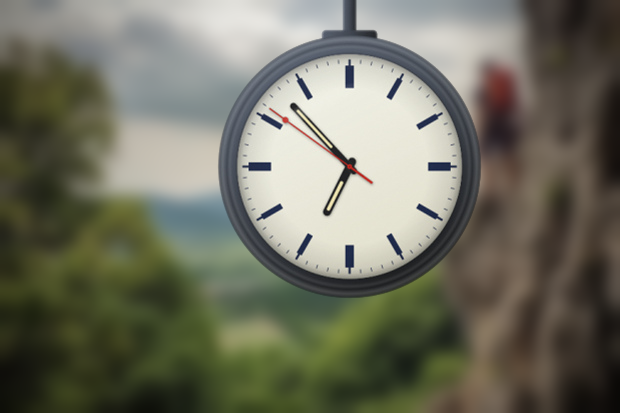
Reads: 6.52.51
